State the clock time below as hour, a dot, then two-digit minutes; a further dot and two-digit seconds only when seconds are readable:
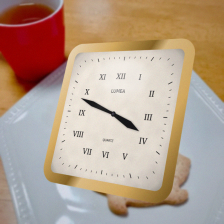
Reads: 3.48
